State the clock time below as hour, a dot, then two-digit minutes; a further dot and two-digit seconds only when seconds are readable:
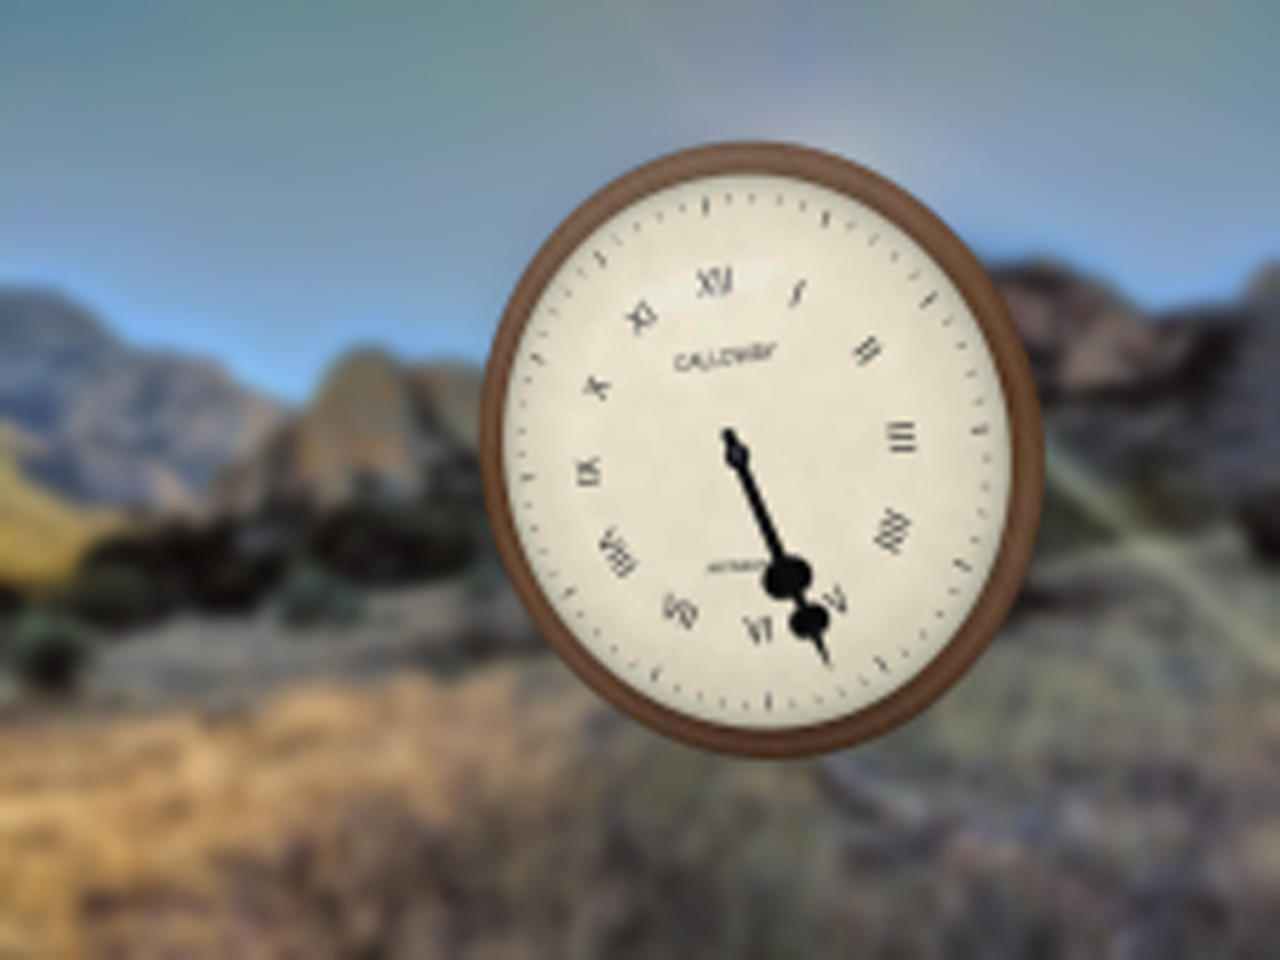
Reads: 5.27
